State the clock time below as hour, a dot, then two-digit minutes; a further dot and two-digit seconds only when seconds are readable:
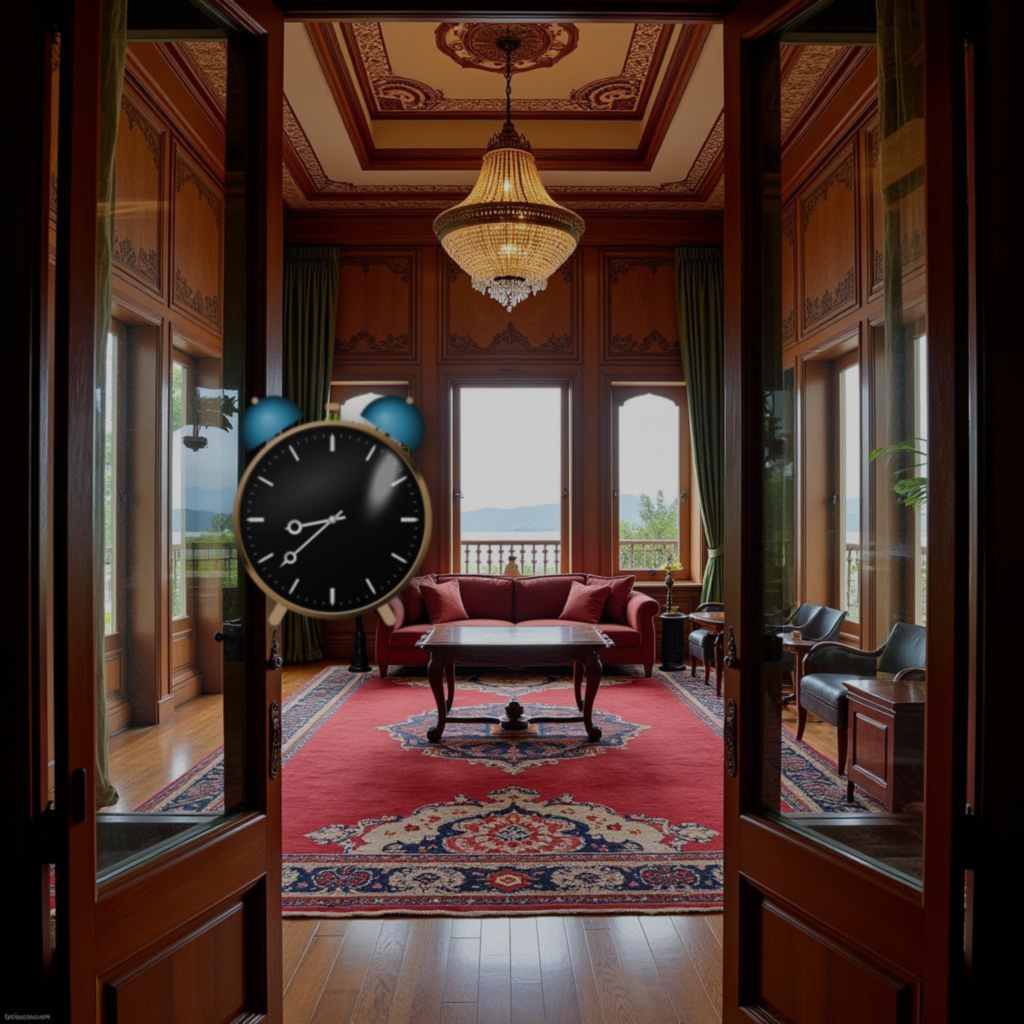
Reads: 8.38
